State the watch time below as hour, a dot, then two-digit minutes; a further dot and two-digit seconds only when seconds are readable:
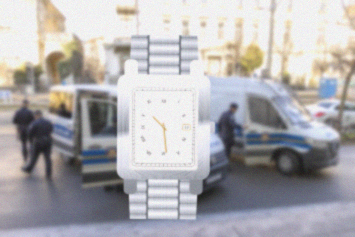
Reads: 10.29
